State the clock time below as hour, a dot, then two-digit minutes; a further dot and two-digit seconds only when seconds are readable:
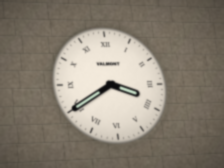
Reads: 3.40
